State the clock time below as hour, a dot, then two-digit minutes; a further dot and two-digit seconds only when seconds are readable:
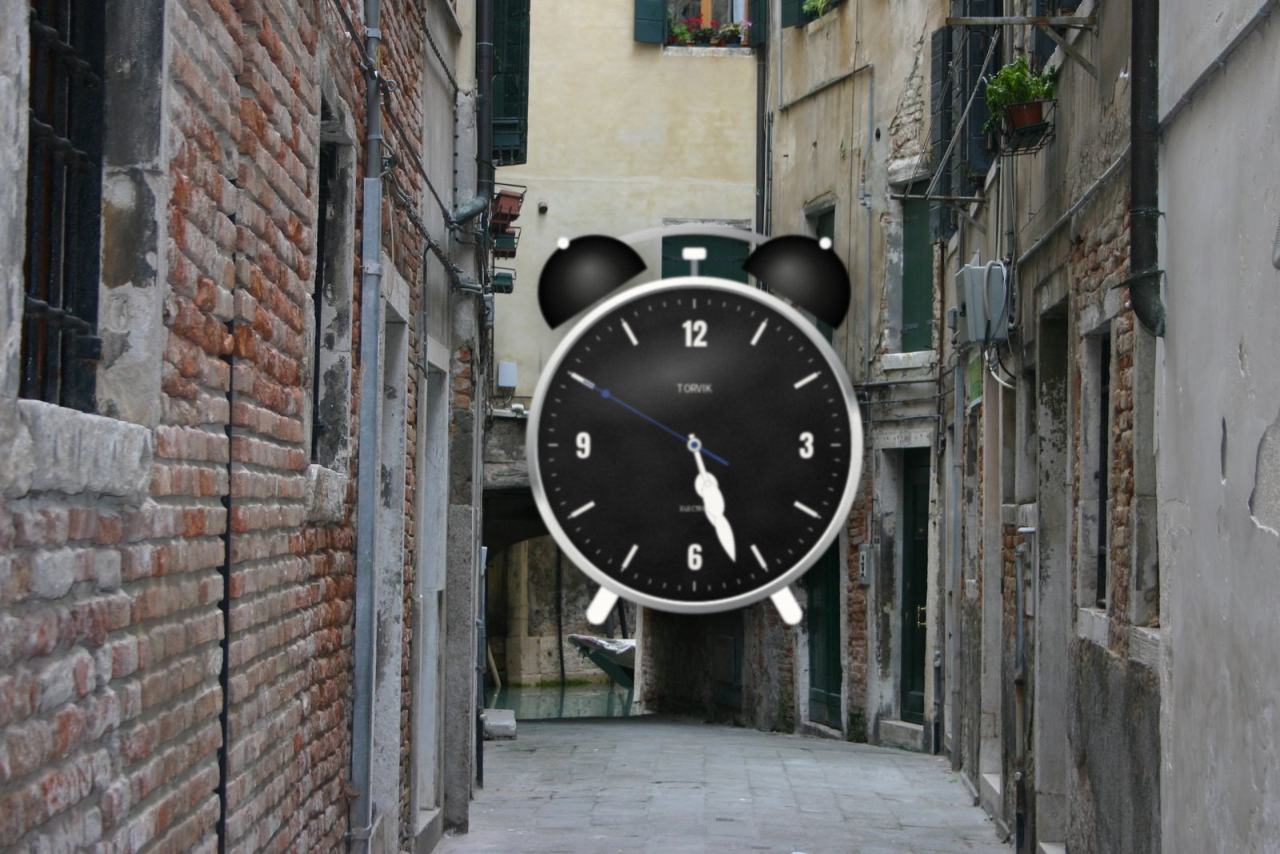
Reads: 5.26.50
